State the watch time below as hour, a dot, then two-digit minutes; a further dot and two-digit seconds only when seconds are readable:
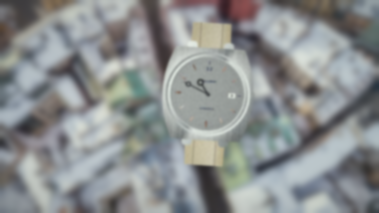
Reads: 10.49
